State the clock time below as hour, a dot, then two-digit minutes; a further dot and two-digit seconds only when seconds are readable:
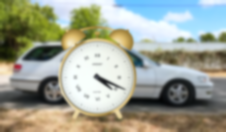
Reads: 4.19
